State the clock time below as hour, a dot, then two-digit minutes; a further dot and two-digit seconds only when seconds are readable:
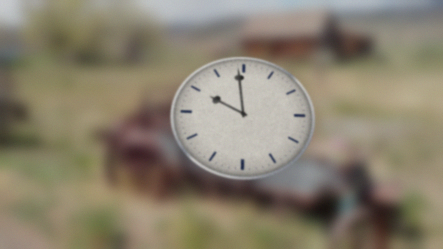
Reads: 9.59
